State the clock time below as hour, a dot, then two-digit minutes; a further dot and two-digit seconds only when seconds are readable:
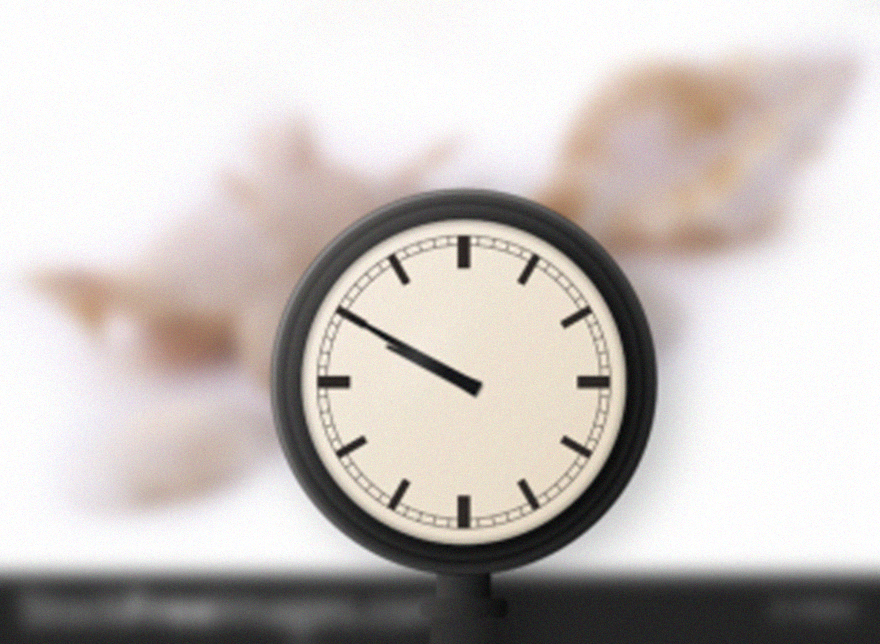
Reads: 9.50
